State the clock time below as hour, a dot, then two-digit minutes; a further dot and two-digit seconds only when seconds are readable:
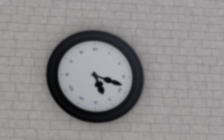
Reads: 5.18
